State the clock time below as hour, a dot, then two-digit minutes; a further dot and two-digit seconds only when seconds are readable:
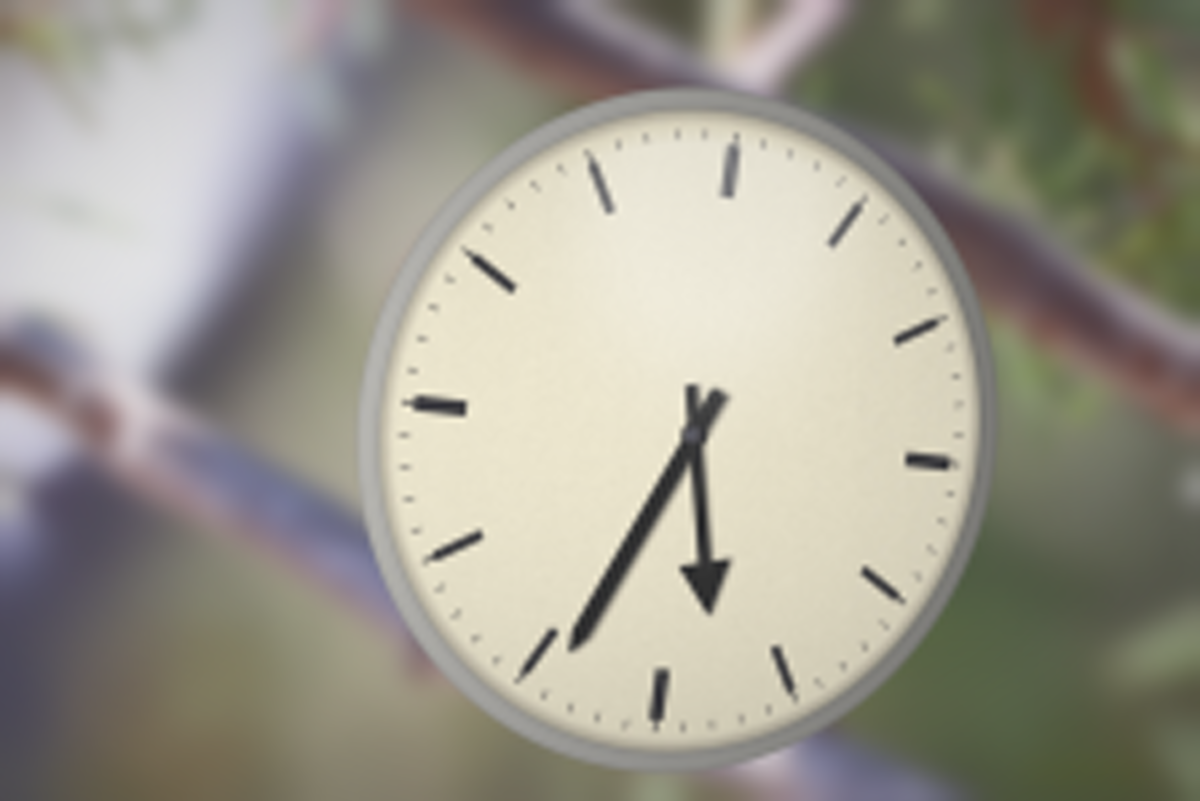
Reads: 5.34
